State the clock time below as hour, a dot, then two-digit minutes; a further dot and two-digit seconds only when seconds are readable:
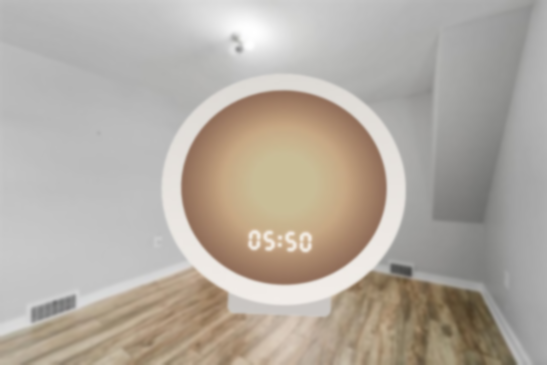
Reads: 5.50
